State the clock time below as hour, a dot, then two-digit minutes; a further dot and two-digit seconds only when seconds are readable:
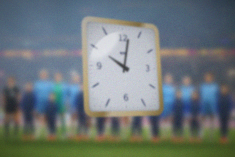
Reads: 10.02
